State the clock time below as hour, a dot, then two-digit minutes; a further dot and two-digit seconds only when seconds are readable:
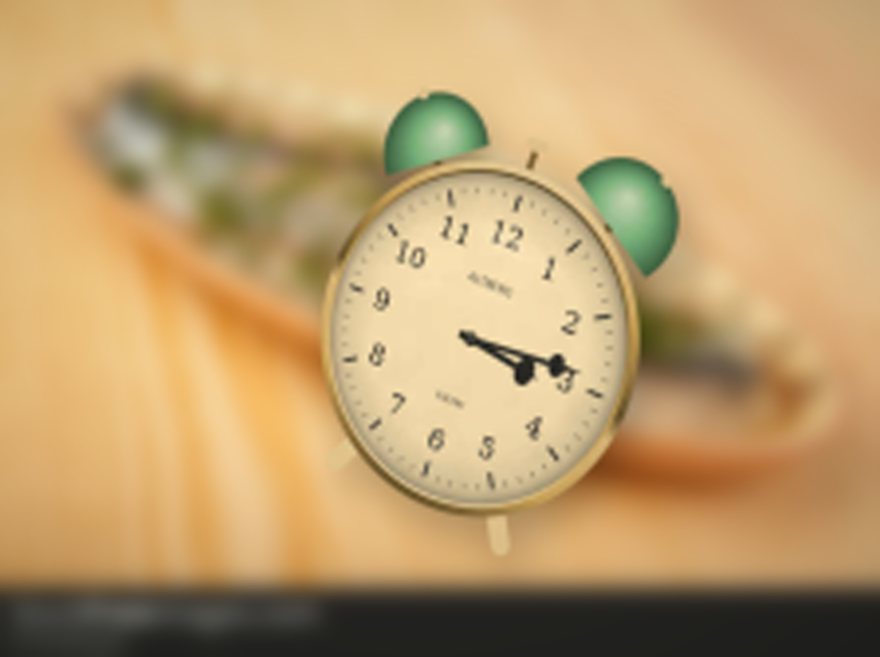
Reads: 3.14
